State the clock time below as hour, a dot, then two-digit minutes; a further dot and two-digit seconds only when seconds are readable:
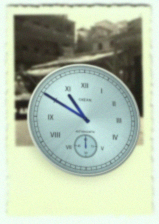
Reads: 10.50
